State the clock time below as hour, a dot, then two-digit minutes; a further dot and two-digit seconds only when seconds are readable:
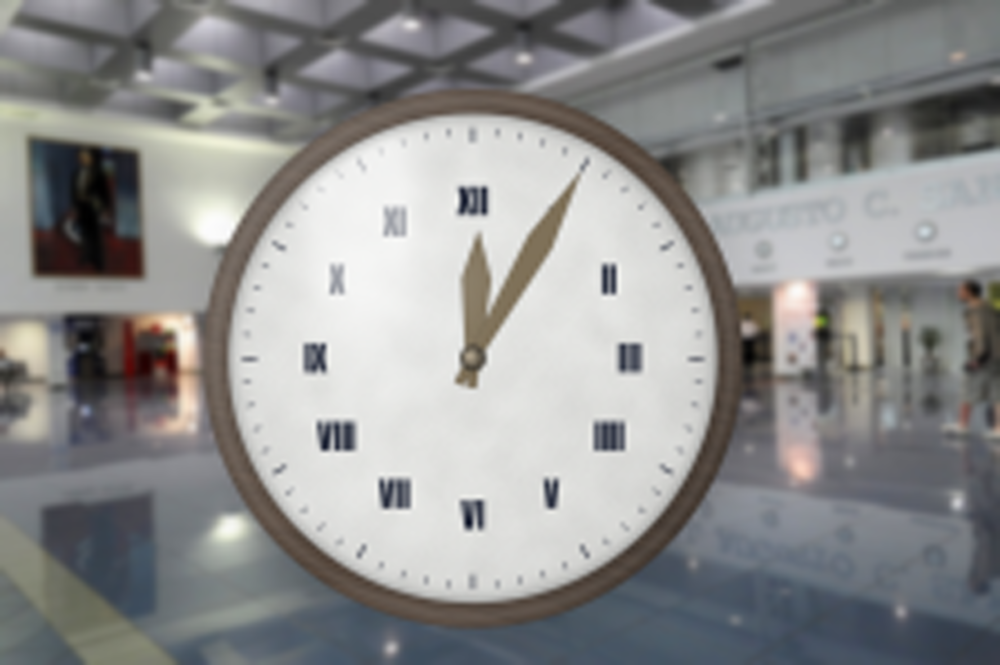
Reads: 12.05
